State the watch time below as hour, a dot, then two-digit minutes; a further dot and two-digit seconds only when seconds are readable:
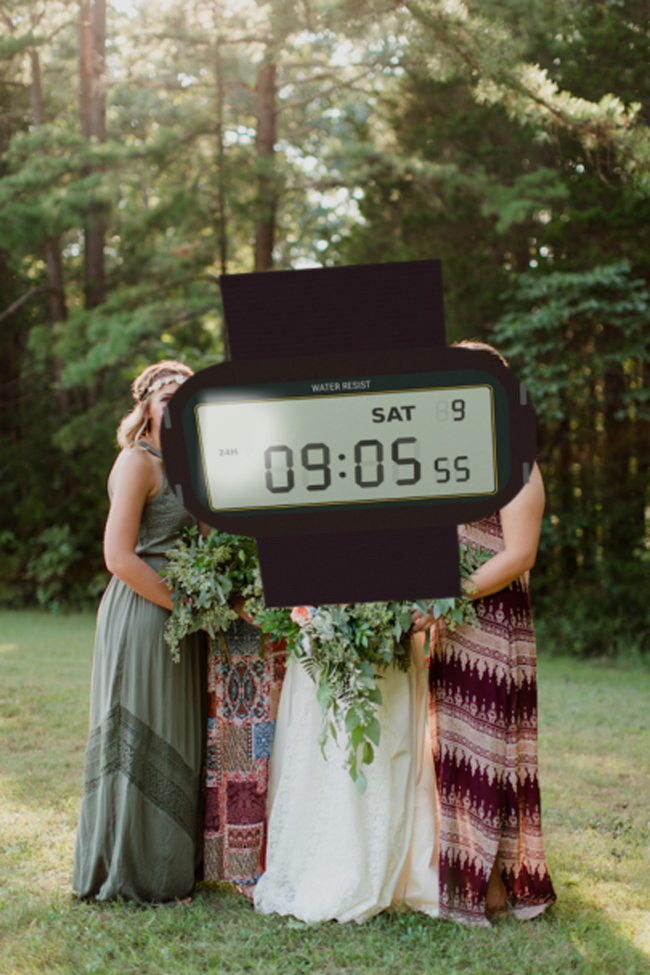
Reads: 9.05.55
